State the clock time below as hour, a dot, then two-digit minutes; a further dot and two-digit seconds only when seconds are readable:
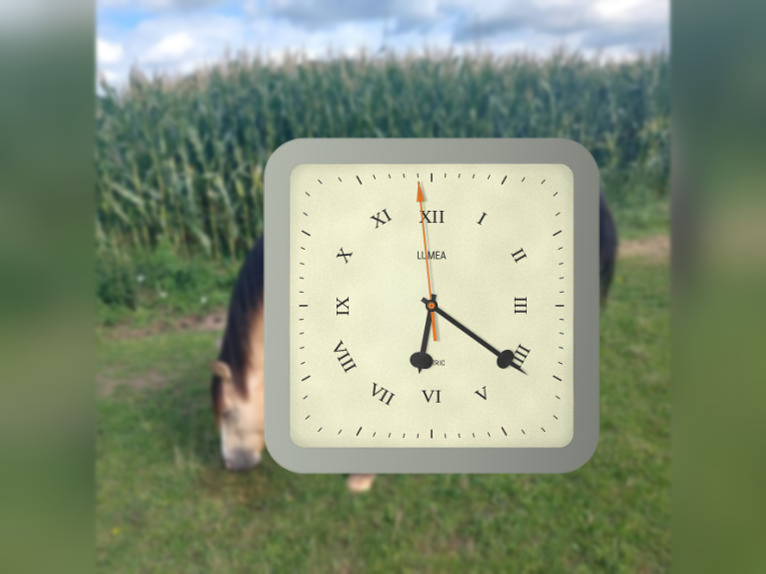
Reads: 6.20.59
